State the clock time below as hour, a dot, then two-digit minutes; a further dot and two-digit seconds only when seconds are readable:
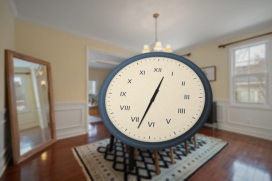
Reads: 12.33
